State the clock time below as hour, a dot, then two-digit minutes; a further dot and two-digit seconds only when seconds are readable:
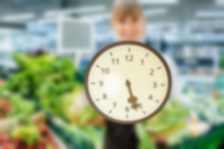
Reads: 5.27
